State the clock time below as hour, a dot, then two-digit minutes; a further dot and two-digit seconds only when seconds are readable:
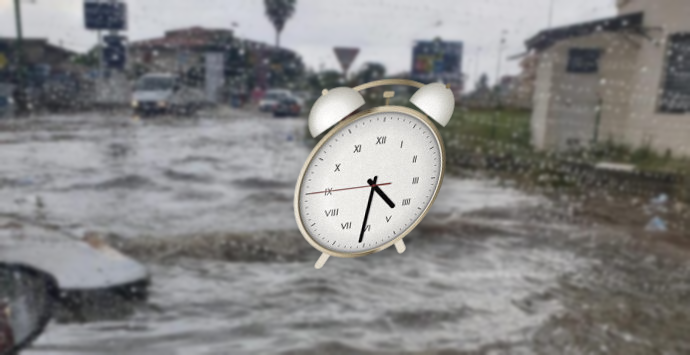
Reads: 4.30.45
